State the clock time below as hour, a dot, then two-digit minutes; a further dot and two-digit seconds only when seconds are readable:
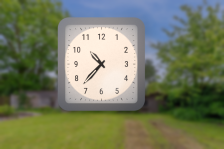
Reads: 10.37
